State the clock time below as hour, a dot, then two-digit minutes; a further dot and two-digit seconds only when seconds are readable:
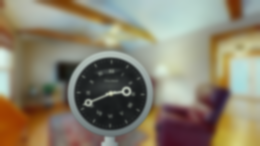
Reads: 2.41
